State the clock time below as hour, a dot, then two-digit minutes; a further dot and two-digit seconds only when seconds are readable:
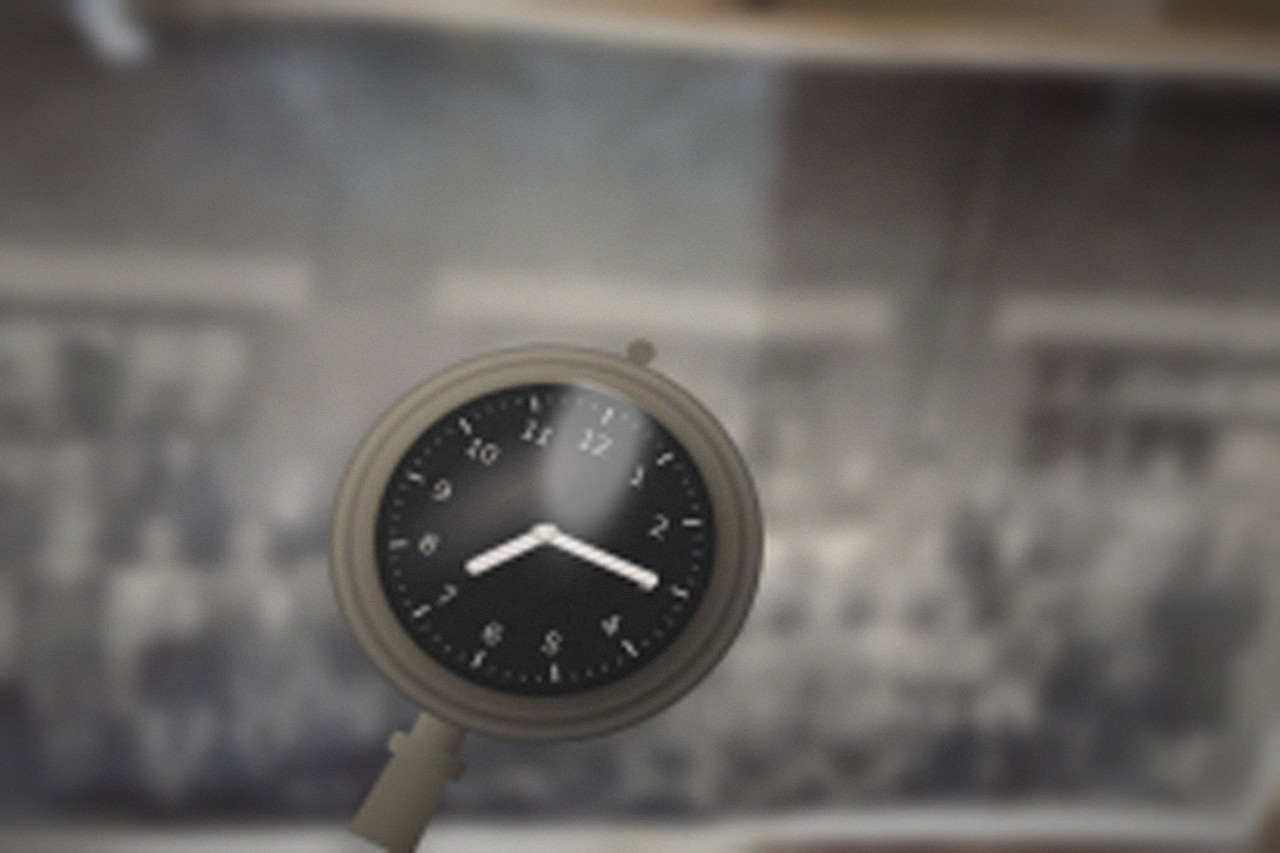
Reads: 7.15
